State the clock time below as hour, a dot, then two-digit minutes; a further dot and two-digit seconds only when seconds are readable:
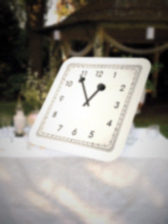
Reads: 12.54
